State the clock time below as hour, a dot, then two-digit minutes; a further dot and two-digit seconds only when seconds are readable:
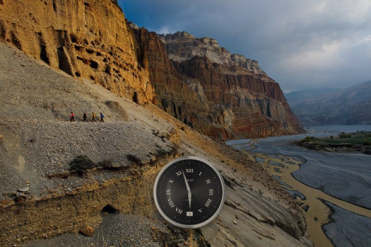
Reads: 5.57
